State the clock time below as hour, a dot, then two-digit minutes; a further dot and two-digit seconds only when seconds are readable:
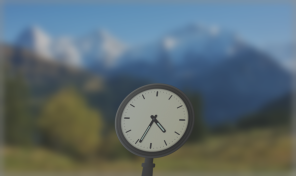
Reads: 4.34
